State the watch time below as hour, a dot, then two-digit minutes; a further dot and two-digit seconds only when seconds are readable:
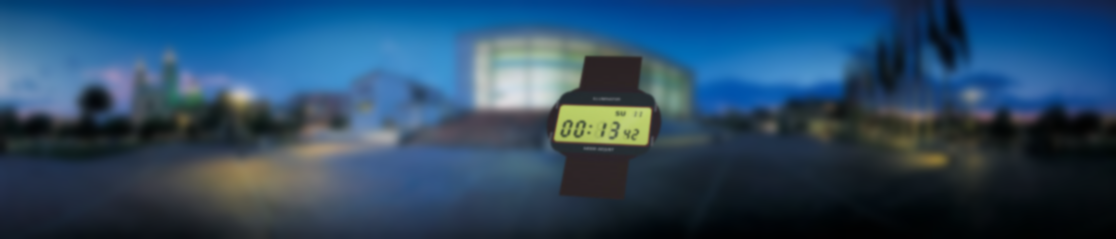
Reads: 0.13.42
